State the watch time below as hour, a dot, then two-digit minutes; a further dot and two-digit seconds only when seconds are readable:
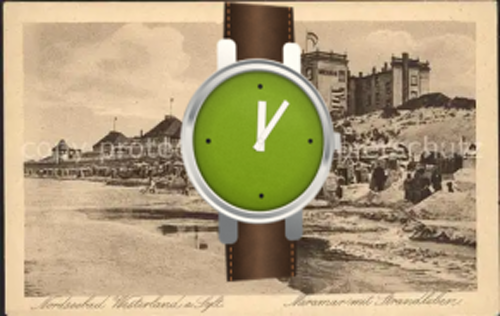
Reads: 12.06
